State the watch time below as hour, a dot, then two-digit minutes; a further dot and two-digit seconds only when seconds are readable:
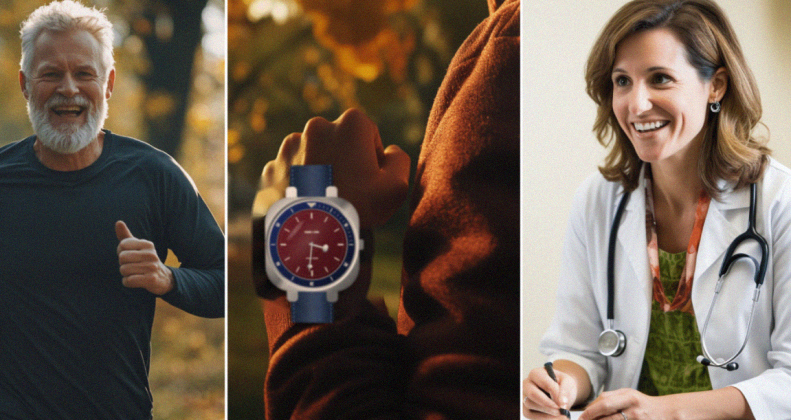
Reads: 3.31
